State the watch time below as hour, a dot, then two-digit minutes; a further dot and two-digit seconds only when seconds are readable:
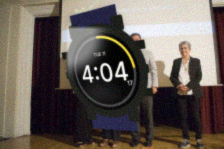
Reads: 4.04
